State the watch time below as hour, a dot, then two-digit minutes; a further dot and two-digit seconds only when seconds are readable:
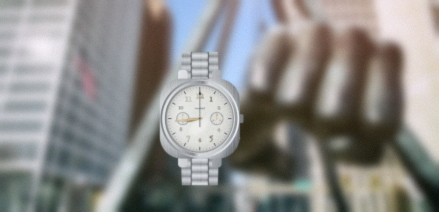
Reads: 8.44
